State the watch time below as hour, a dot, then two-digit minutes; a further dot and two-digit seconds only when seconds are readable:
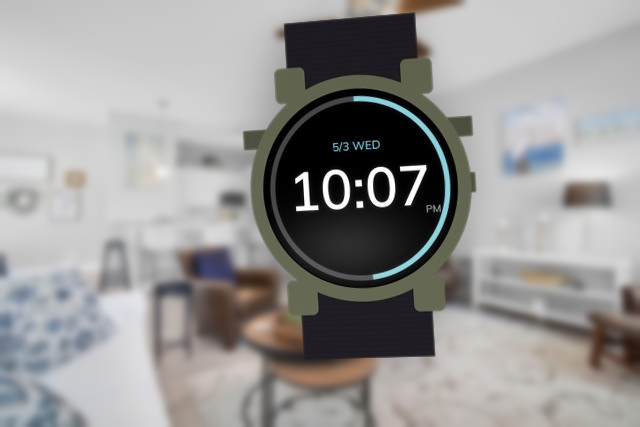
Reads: 10.07
